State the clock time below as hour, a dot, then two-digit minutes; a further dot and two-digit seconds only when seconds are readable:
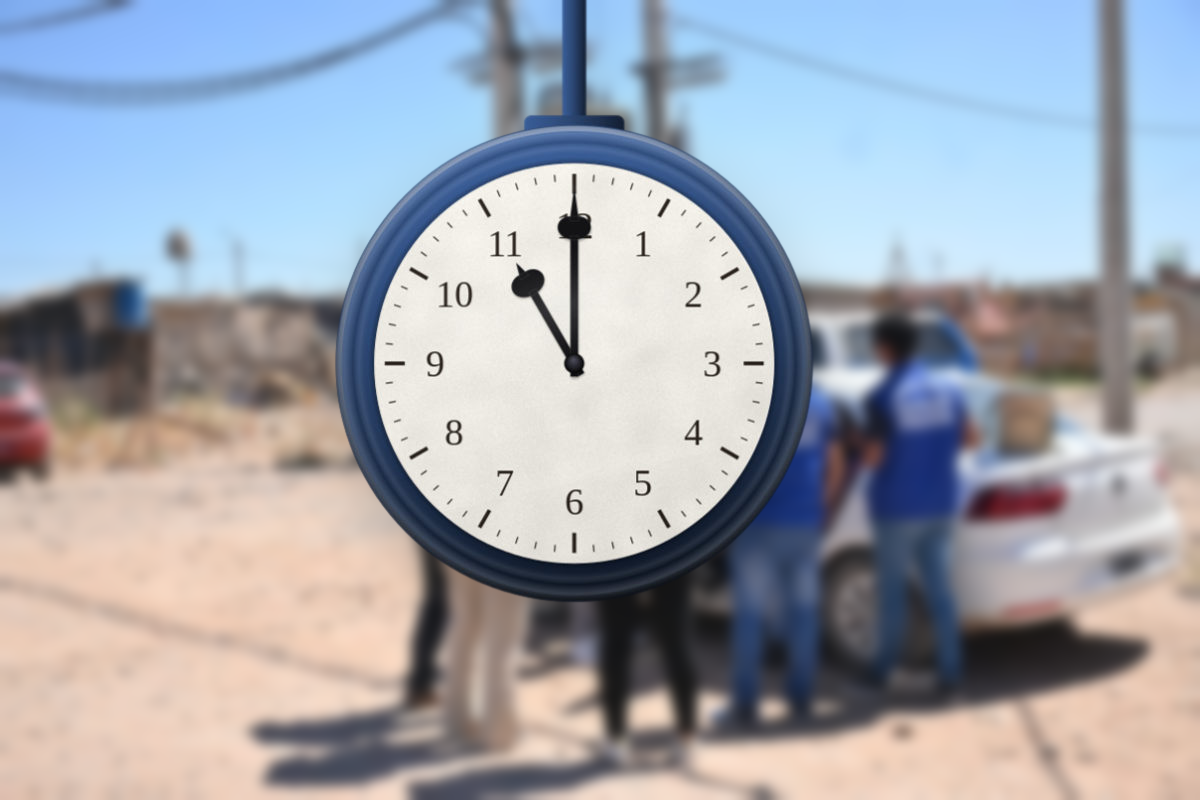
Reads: 11.00
